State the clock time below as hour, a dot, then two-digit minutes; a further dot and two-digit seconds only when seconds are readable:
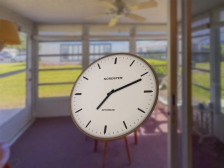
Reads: 7.11
